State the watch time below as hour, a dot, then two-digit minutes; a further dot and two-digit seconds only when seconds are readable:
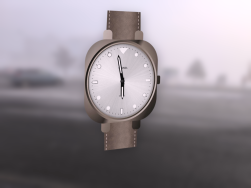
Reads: 5.58
